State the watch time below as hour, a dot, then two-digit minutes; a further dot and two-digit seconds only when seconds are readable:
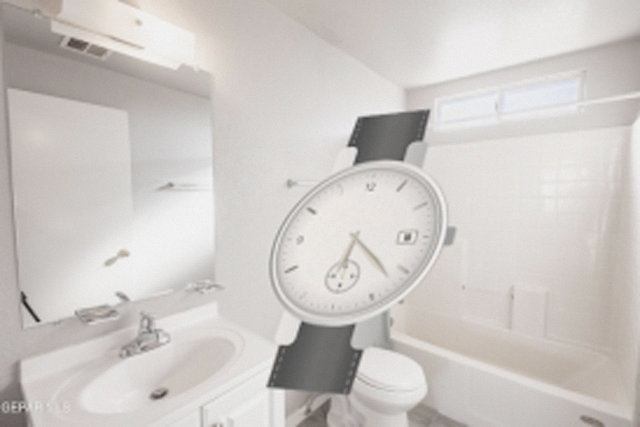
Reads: 6.22
